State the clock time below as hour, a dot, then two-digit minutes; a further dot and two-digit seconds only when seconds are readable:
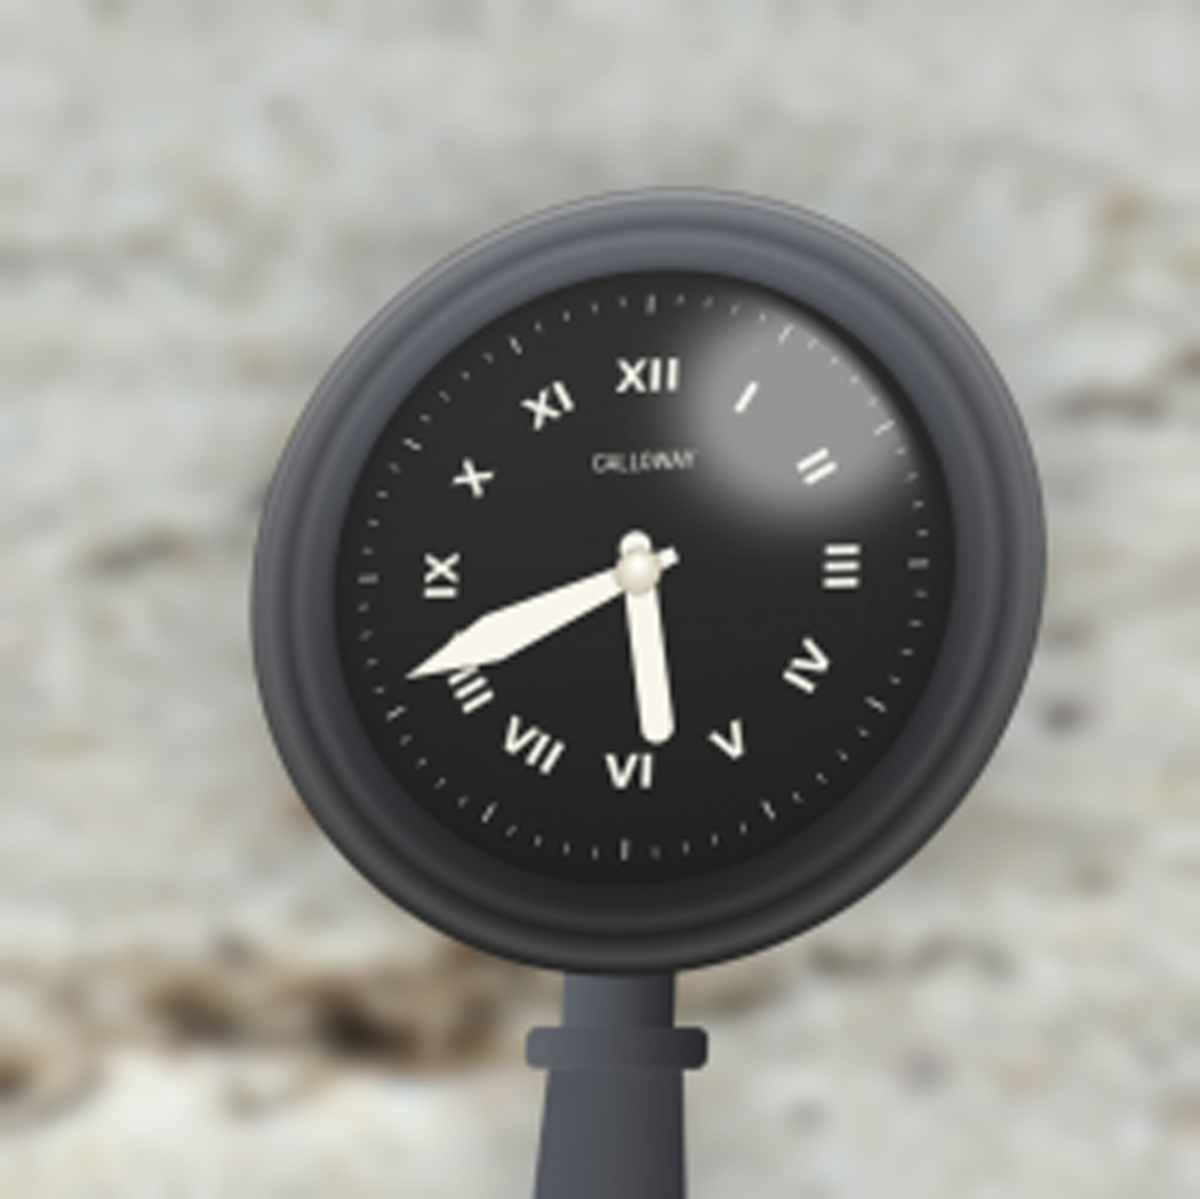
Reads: 5.41
